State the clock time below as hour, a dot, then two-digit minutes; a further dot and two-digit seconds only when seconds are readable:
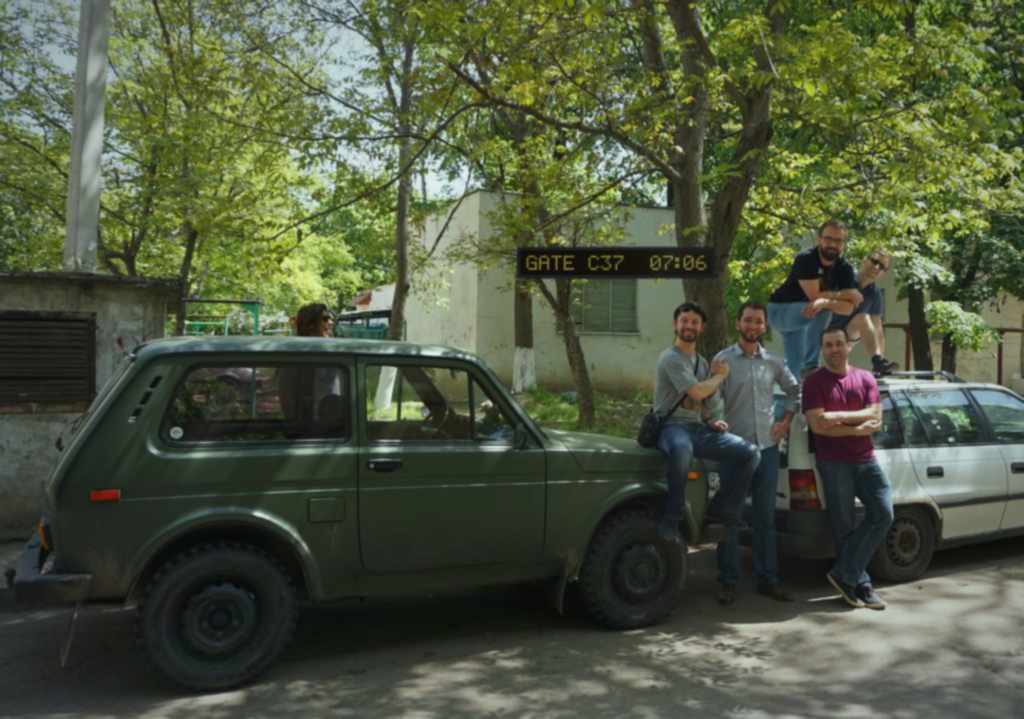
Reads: 7.06
